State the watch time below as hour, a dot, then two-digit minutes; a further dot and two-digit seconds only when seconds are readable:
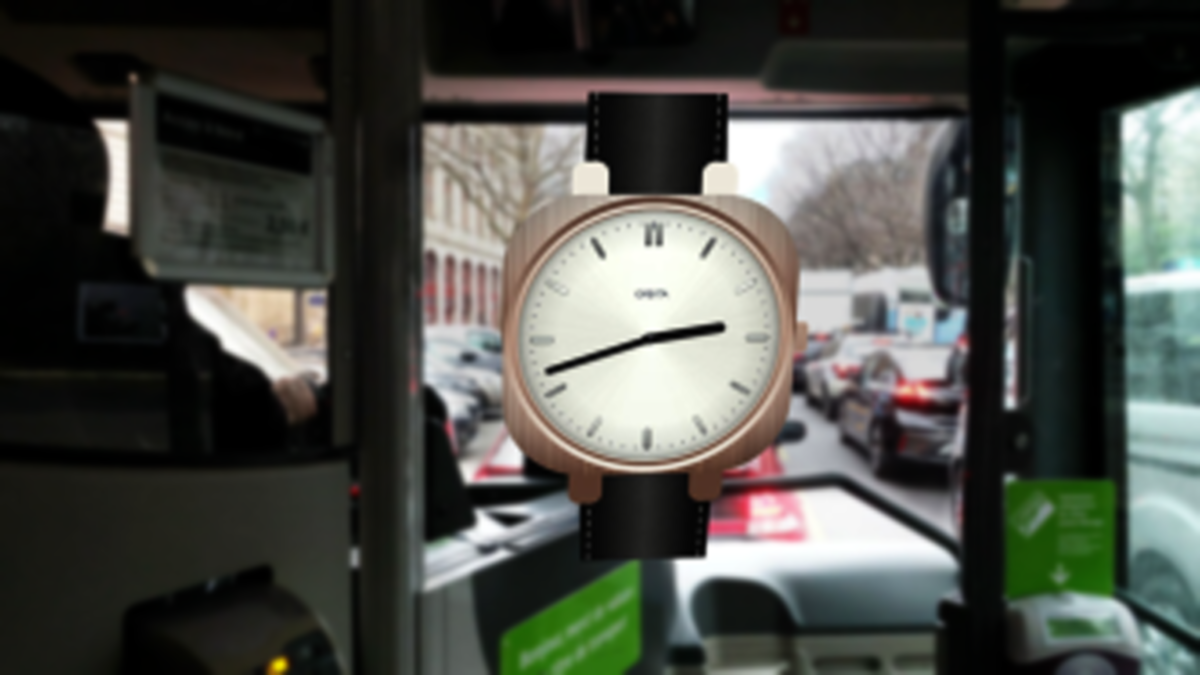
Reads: 2.42
